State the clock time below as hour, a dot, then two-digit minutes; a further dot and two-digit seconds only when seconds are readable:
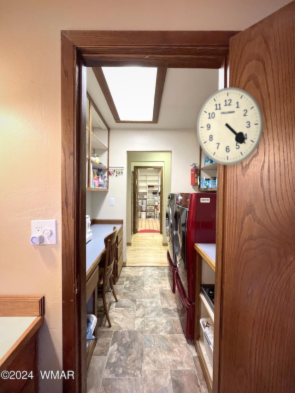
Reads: 4.22
